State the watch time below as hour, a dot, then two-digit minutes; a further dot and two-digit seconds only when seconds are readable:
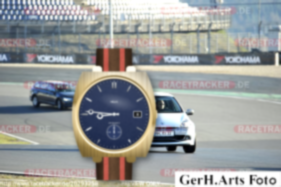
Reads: 8.46
